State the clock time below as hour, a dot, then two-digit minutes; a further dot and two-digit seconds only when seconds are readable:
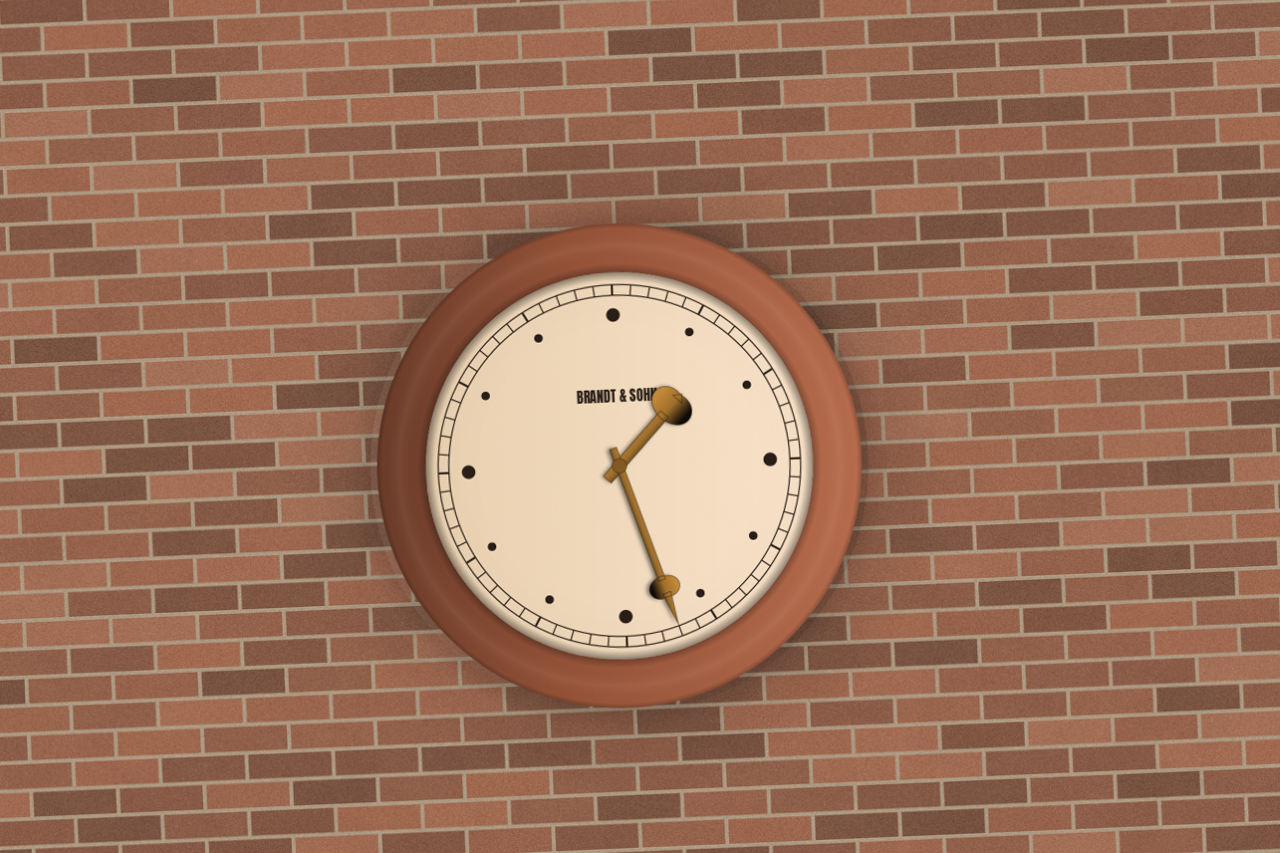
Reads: 1.27
